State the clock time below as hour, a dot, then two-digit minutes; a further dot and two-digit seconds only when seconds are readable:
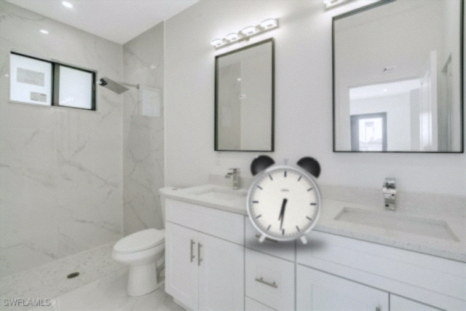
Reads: 6.31
